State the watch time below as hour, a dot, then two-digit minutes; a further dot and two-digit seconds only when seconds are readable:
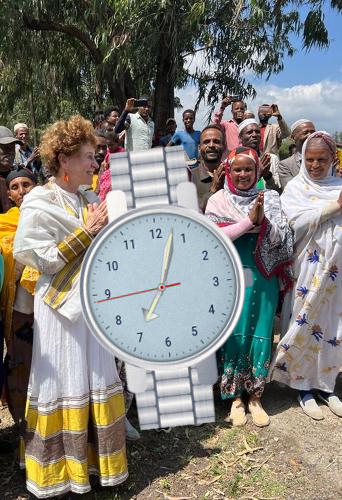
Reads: 7.02.44
